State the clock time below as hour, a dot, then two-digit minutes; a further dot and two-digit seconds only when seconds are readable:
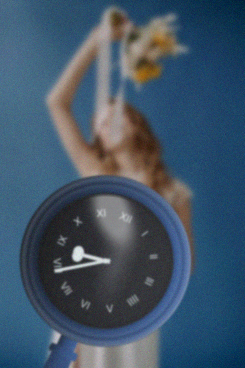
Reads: 8.39
